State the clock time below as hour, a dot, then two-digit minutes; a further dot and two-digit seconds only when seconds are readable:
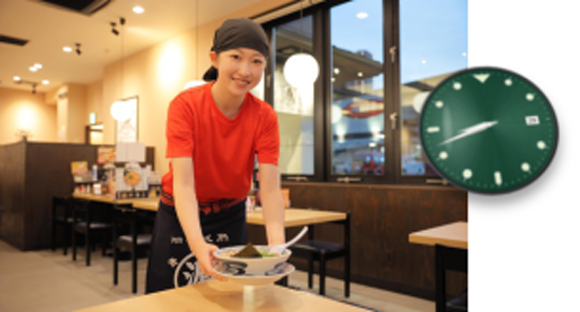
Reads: 8.42
